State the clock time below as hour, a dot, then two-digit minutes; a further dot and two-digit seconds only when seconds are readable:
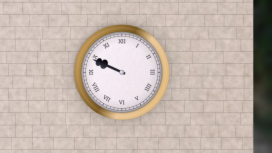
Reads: 9.49
